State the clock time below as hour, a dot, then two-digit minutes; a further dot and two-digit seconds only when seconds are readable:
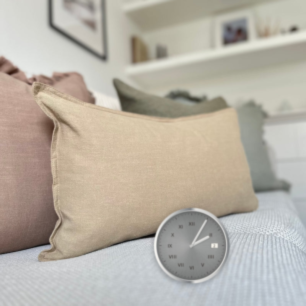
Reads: 2.05
